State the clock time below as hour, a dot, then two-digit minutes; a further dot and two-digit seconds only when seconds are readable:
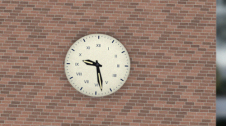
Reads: 9.28
